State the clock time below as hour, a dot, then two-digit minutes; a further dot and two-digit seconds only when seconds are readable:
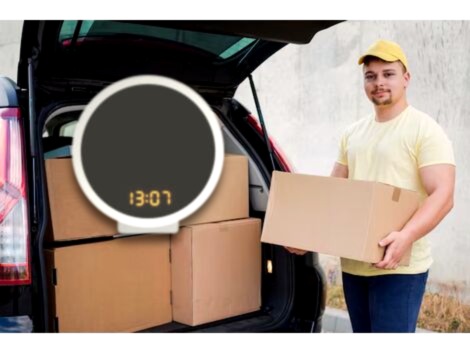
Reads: 13.07
